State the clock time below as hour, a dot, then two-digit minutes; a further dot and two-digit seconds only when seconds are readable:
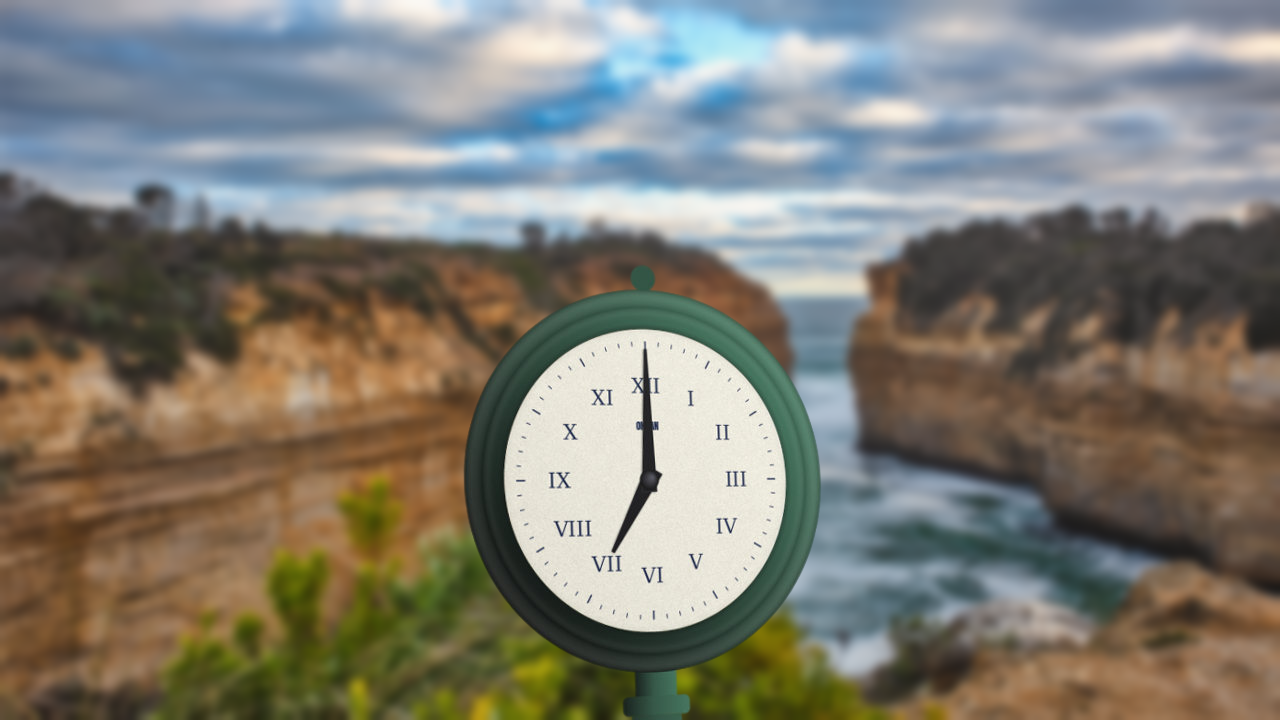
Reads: 7.00
